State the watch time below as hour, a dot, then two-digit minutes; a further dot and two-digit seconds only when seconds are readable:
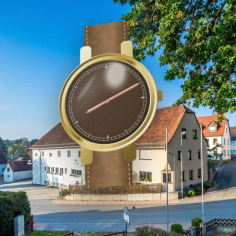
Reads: 8.11
